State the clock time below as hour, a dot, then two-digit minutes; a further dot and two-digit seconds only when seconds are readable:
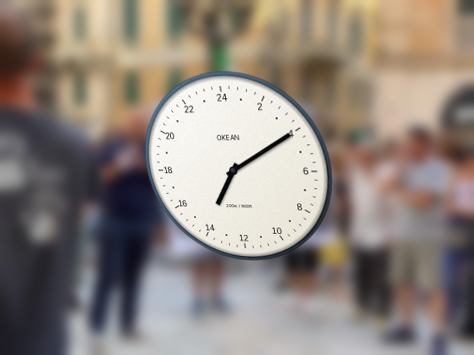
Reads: 14.10
